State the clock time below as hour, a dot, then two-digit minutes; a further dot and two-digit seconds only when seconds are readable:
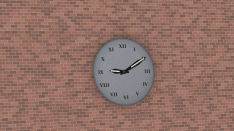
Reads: 9.10
